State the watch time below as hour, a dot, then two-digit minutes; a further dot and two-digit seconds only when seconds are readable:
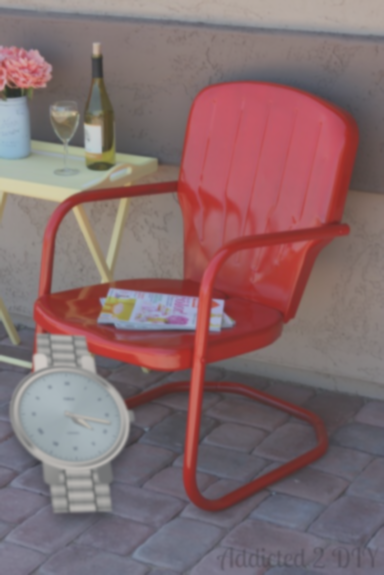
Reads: 4.17
